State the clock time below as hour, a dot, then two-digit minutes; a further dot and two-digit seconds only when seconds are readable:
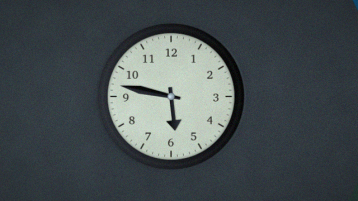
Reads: 5.47
